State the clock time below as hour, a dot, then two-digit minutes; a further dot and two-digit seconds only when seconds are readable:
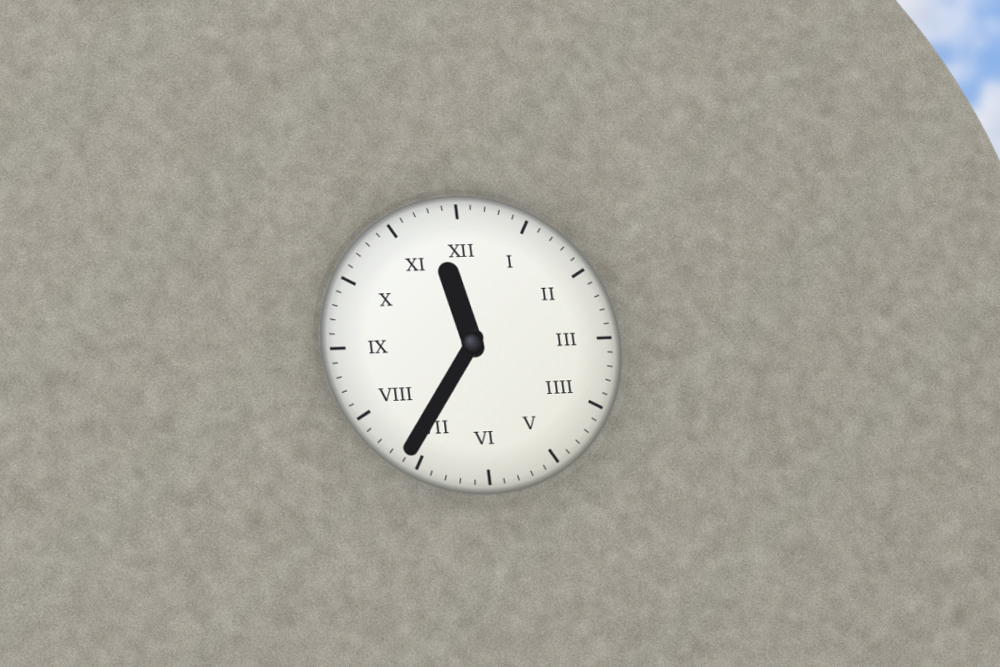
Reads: 11.36
